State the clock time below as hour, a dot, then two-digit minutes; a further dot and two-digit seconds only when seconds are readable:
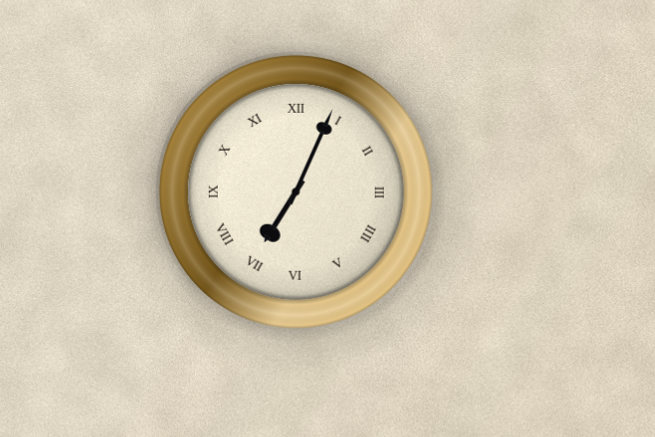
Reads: 7.04
